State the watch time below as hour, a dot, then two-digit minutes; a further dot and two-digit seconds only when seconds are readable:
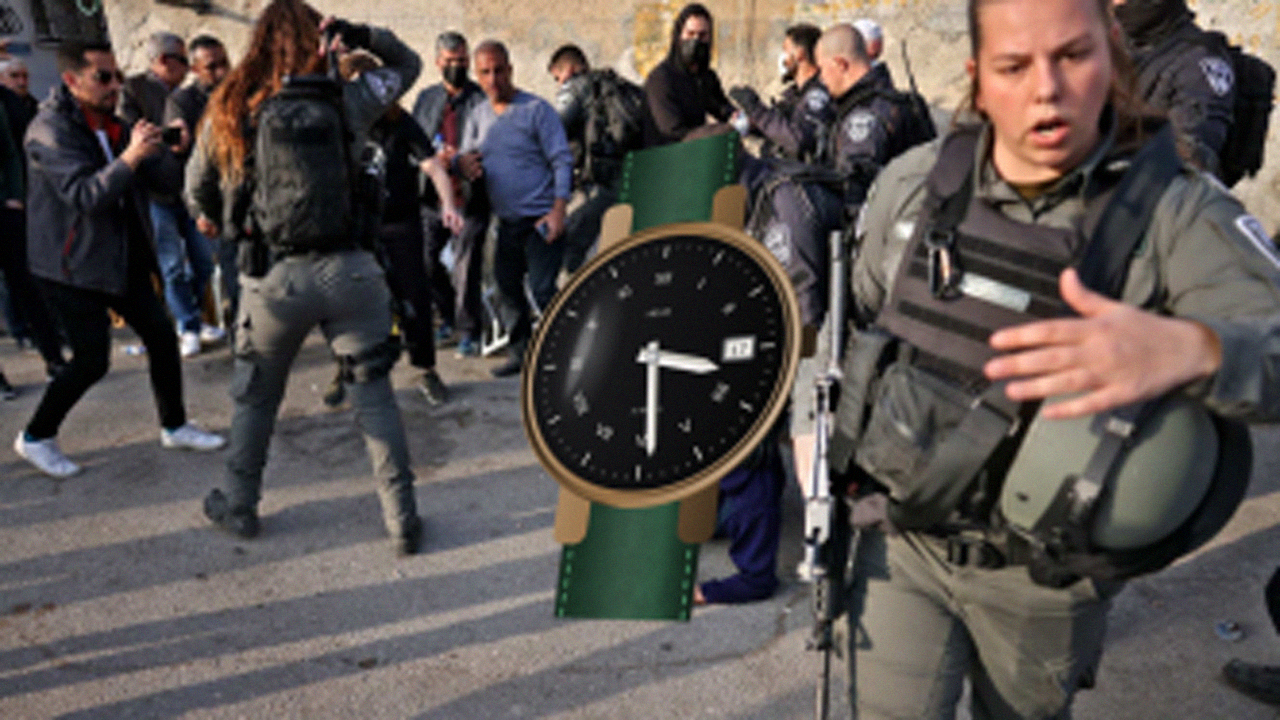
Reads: 3.29
